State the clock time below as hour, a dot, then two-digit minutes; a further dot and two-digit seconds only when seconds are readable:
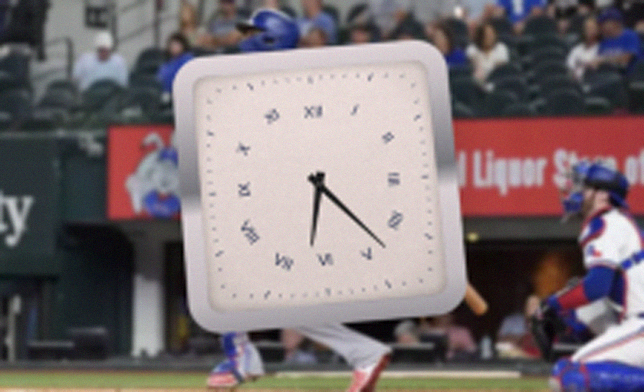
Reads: 6.23
